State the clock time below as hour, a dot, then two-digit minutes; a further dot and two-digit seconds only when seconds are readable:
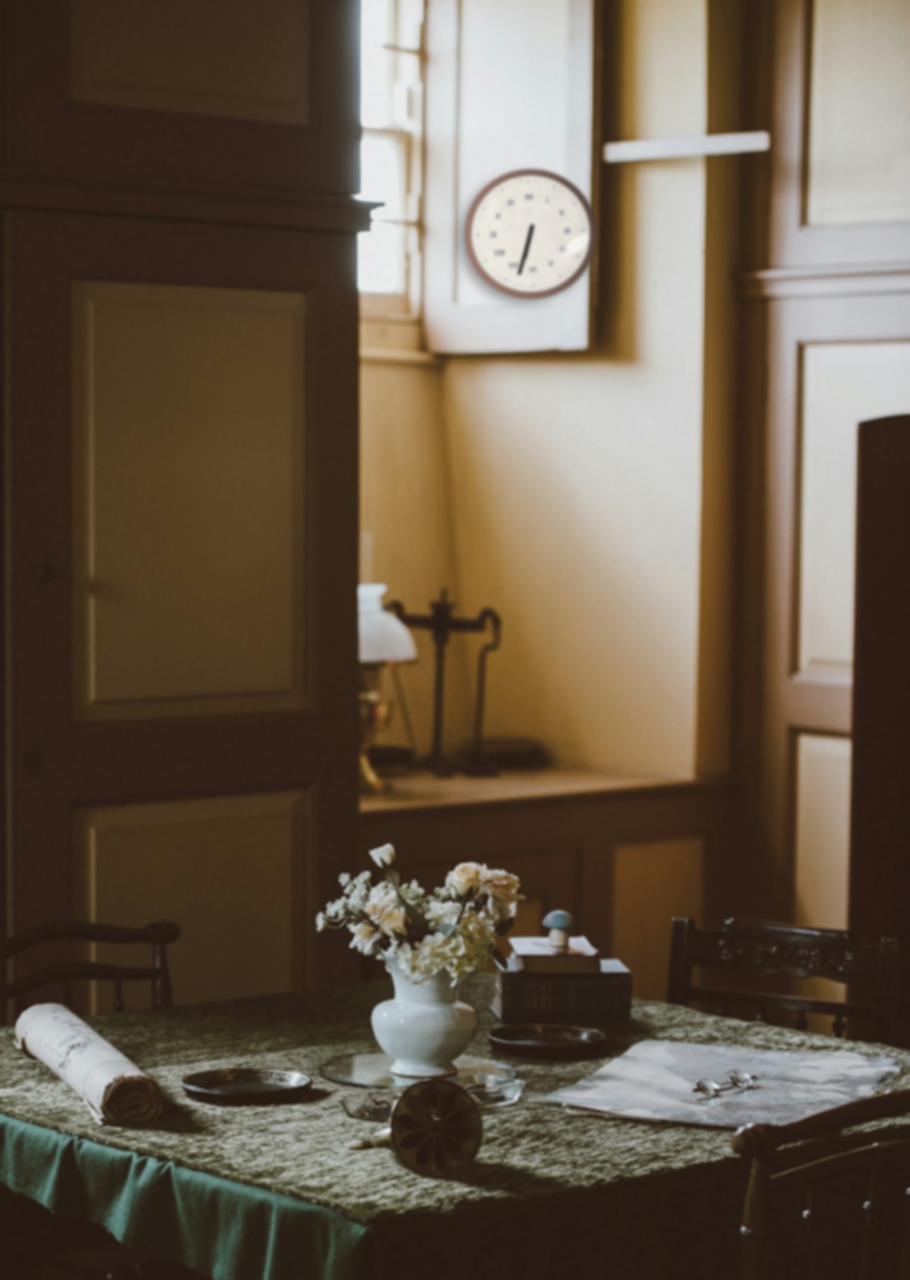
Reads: 6.33
